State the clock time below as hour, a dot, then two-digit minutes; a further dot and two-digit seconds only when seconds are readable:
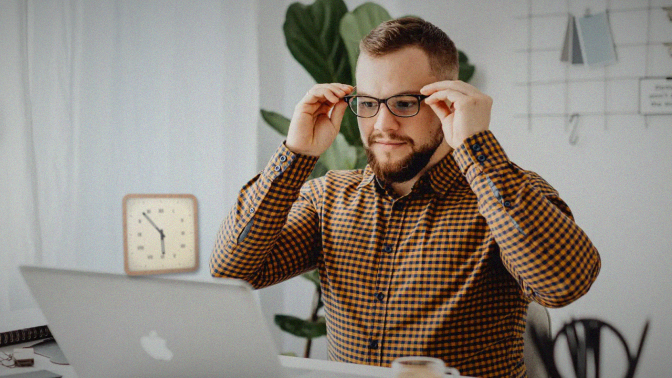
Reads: 5.53
